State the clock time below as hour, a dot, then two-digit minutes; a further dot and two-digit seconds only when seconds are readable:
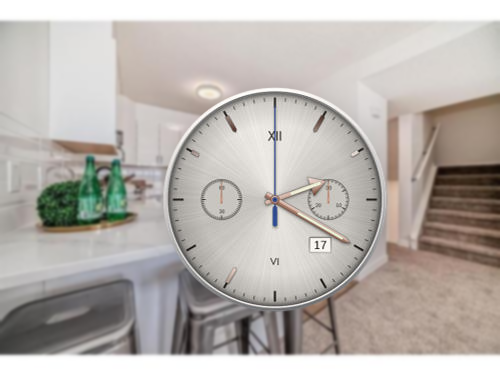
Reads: 2.20
